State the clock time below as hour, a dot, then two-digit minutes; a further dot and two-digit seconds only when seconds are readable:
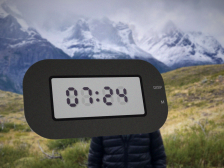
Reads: 7.24
